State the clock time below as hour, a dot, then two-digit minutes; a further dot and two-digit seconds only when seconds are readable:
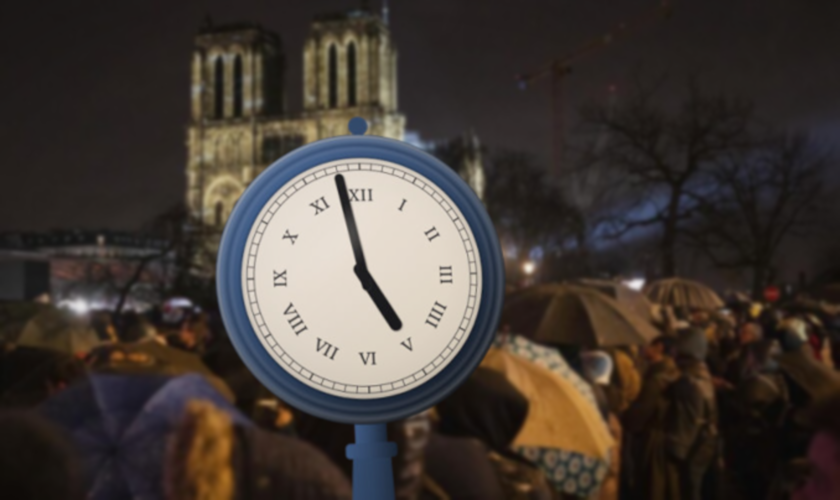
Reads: 4.58
